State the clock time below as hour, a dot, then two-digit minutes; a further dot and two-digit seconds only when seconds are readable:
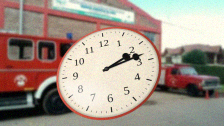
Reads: 2.13
